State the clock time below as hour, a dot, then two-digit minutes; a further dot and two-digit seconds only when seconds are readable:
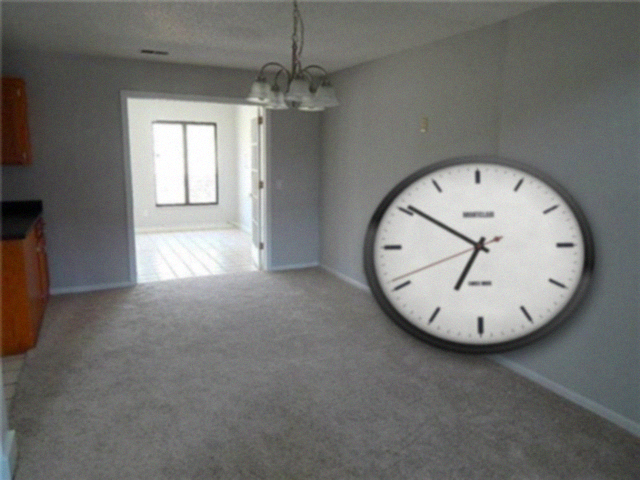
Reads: 6.50.41
